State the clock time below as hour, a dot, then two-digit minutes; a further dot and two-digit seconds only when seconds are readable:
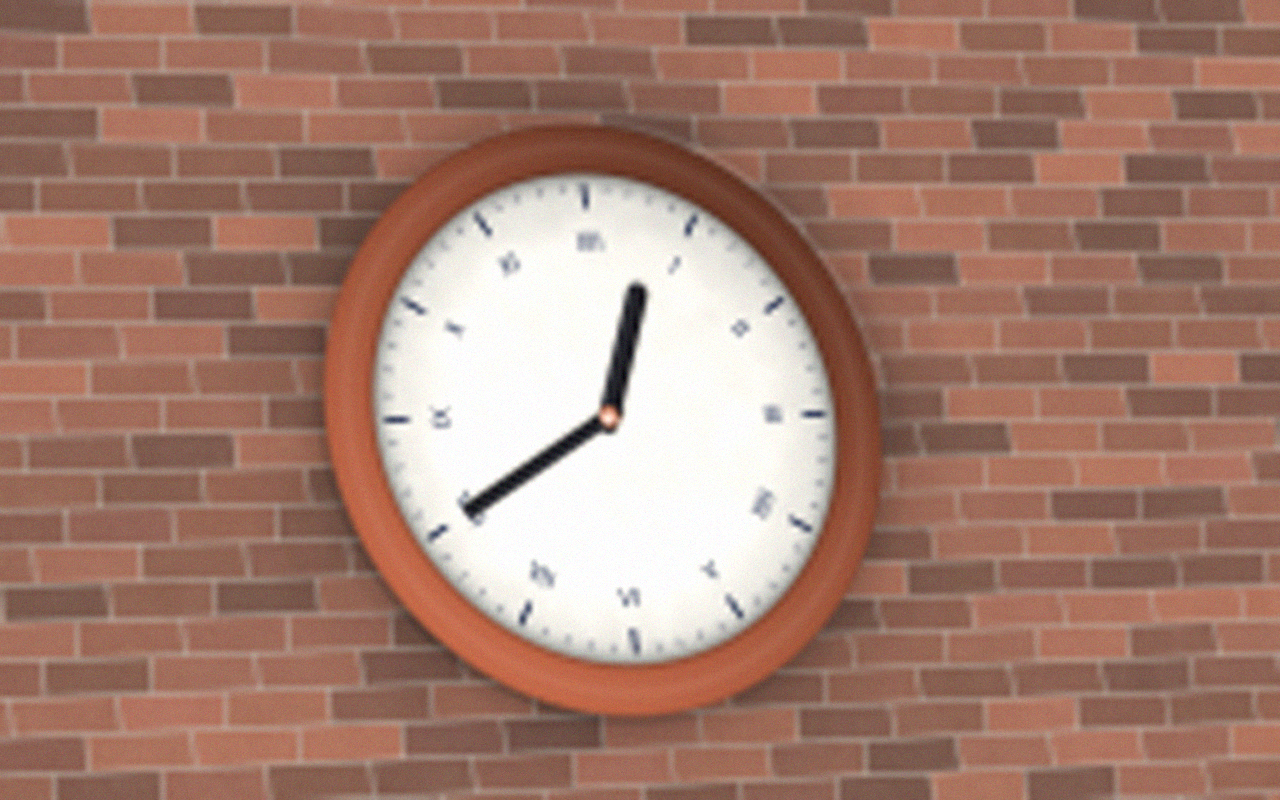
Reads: 12.40
